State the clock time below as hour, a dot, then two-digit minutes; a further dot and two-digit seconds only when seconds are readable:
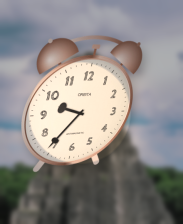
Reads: 9.36
